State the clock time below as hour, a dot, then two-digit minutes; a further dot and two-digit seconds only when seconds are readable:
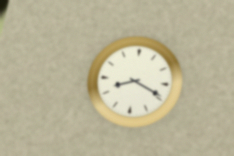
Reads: 8.19
